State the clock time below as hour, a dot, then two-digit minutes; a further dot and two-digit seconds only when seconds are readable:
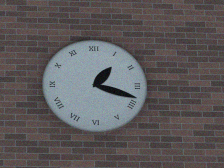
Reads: 1.18
